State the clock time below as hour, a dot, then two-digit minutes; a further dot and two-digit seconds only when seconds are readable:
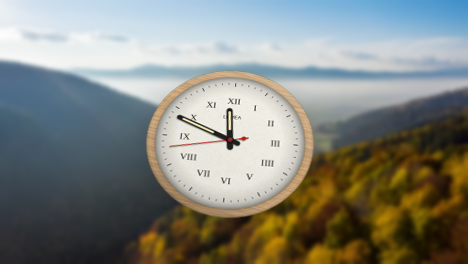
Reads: 11.48.43
